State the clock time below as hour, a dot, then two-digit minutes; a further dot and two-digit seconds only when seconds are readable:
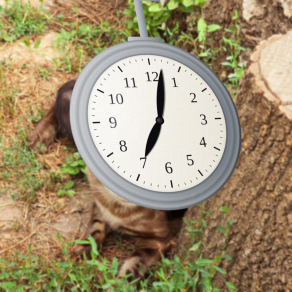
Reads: 7.02
